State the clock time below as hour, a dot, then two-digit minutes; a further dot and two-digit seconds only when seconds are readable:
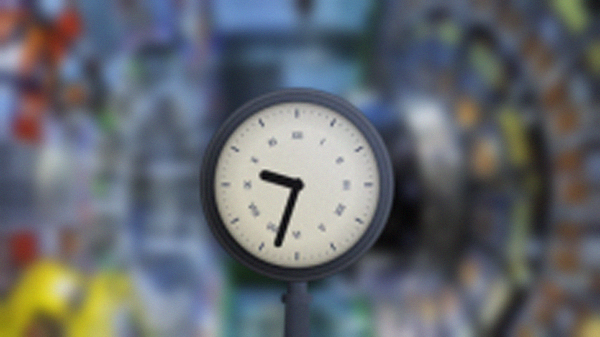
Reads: 9.33
